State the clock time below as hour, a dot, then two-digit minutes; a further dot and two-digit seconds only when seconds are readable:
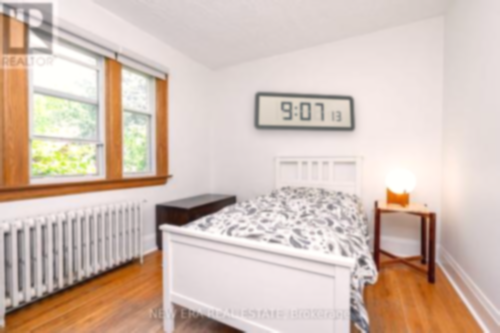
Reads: 9.07
